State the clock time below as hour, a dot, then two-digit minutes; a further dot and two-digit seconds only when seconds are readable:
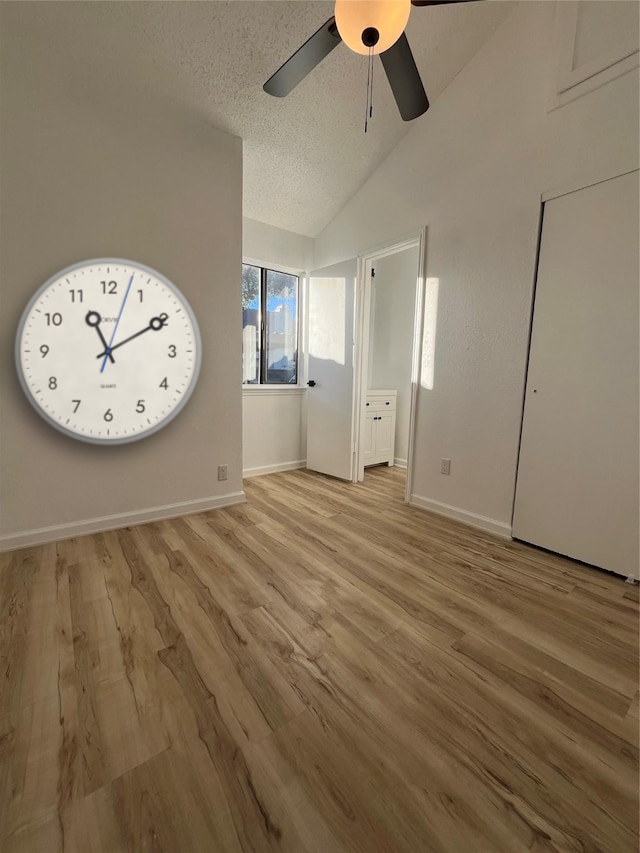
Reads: 11.10.03
